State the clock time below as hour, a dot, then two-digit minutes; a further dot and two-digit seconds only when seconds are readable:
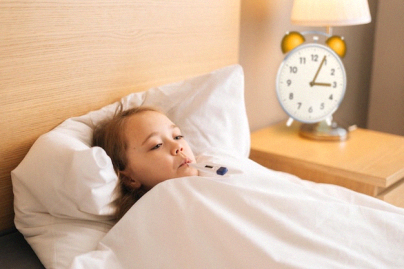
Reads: 3.04
